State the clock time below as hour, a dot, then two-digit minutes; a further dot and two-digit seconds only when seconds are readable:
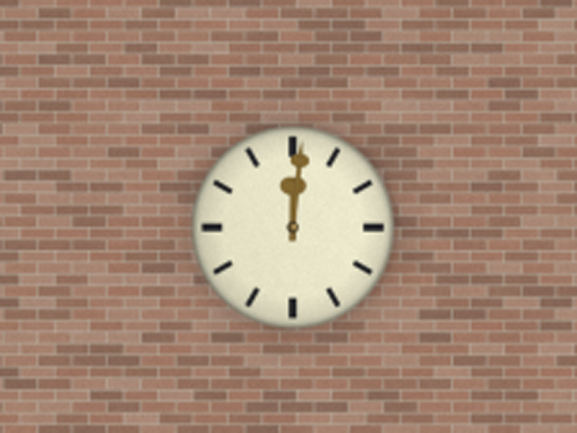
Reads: 12.01
